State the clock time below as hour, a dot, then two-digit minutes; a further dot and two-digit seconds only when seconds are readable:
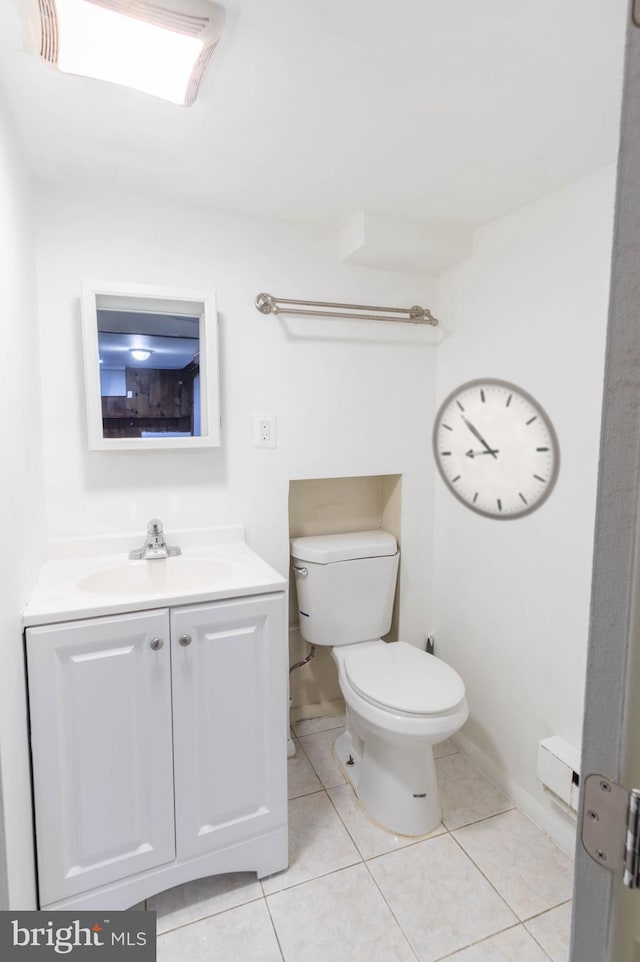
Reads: 8.54
